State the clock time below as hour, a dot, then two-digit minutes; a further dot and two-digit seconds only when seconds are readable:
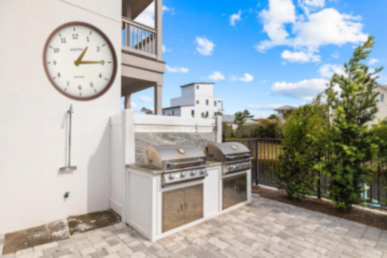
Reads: 1.15
